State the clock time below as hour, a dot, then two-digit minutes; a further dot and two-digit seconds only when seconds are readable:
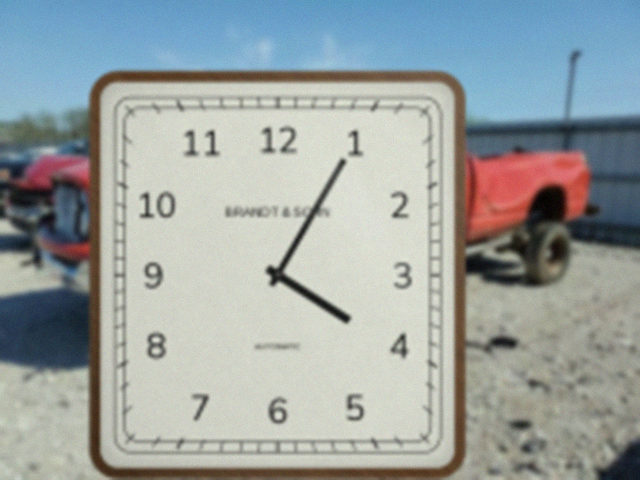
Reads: 4.05
